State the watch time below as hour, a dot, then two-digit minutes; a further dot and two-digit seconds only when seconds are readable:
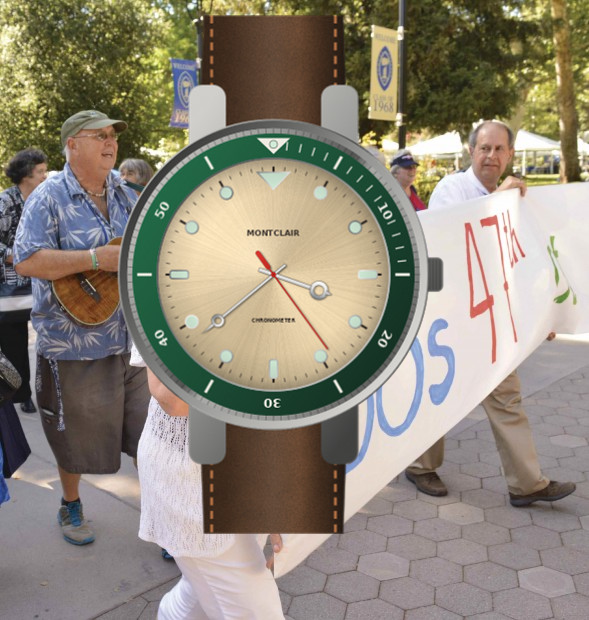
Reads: 3.38.24
